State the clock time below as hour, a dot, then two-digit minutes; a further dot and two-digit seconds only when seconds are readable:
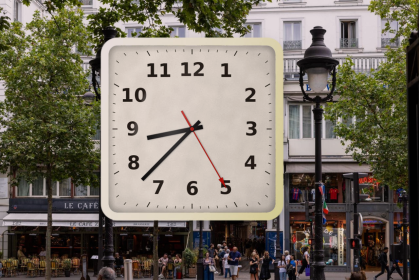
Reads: 8.37.25
